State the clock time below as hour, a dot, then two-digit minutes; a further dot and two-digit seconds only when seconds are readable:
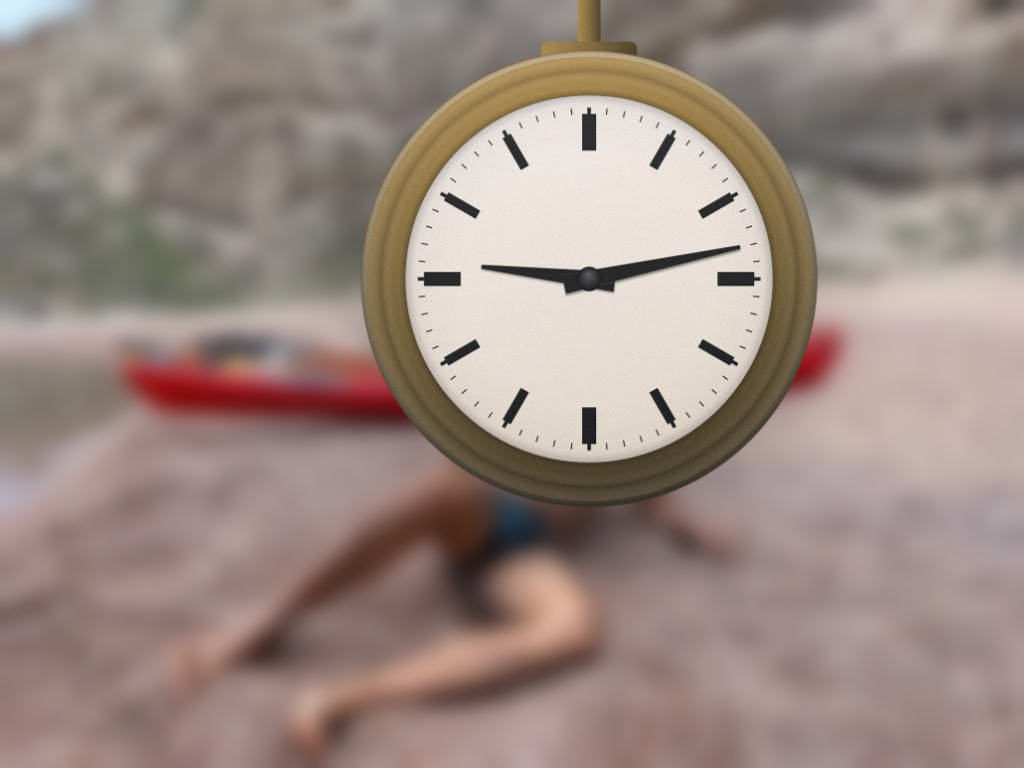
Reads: 9.13
